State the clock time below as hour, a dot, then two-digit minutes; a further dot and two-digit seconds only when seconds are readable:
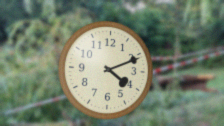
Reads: 4.11
